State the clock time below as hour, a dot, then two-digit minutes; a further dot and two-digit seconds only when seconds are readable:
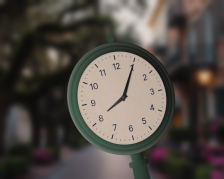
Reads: 8.05
